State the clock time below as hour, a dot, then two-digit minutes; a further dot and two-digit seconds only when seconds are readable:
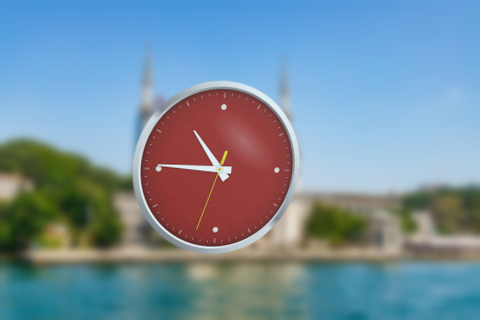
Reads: 10.45.33
